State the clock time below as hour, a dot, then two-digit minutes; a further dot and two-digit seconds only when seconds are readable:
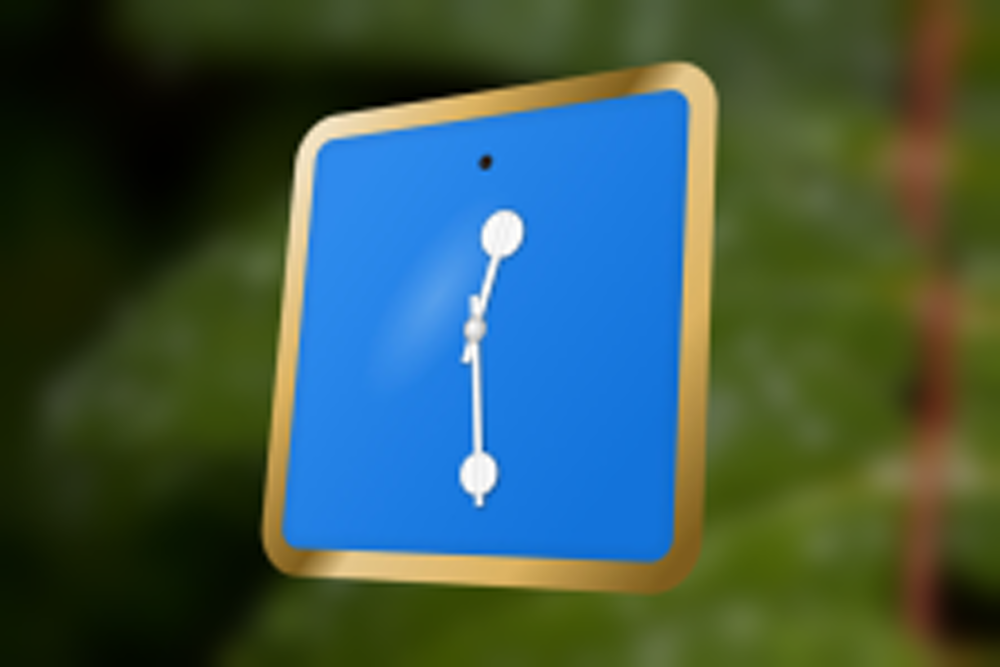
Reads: 12.29
